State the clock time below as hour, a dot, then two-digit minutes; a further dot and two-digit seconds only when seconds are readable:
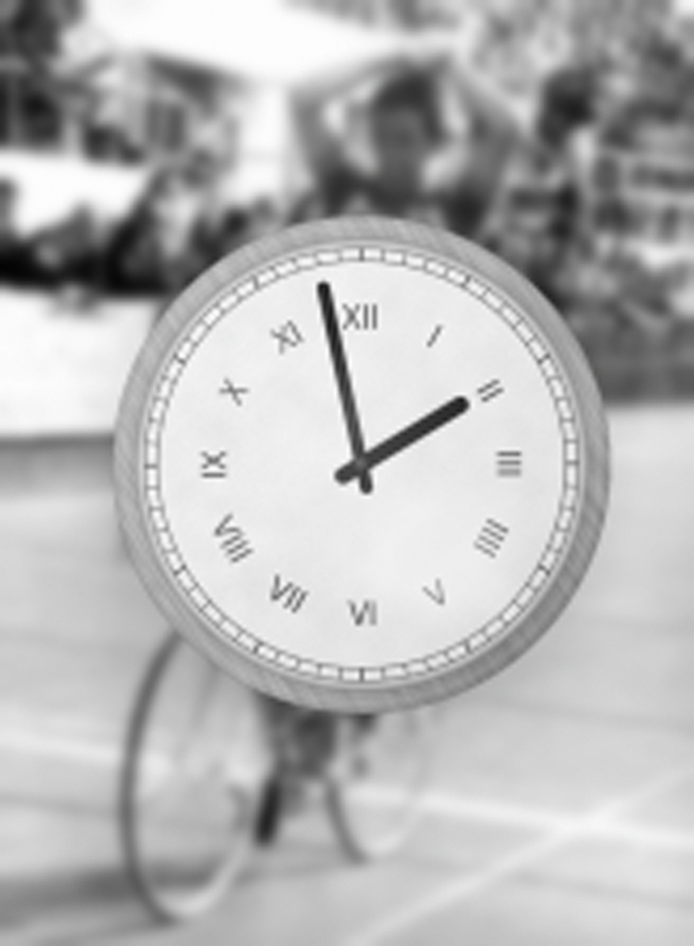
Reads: 1.58
